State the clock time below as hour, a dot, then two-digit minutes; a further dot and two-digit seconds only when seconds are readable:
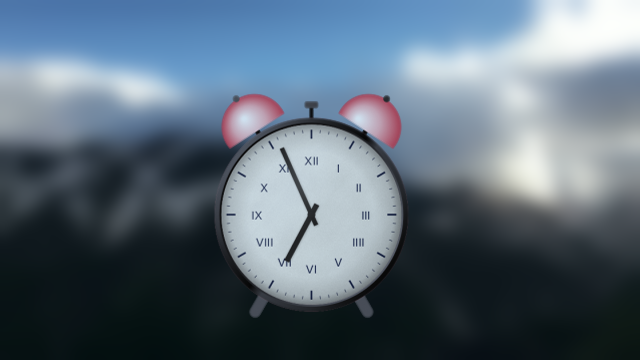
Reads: 6.56
